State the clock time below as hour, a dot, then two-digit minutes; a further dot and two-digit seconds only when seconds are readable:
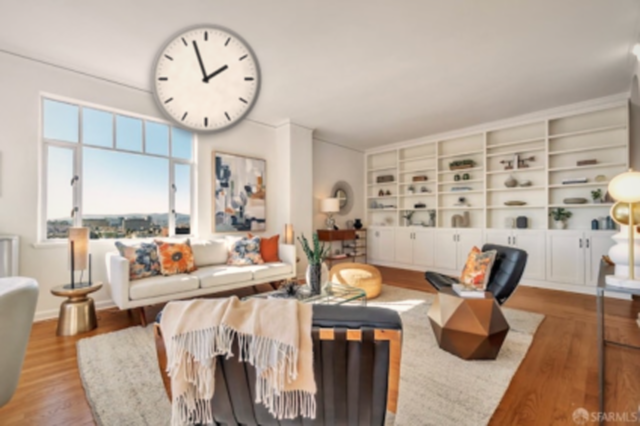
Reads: 1.57
